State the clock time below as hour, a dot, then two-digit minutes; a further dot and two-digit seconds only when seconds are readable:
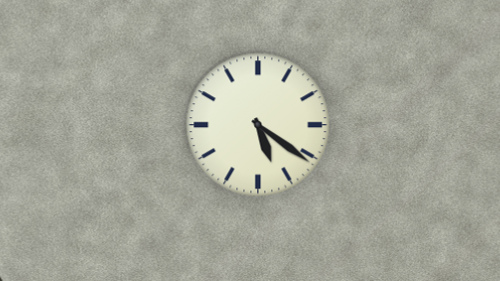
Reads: 5.21
